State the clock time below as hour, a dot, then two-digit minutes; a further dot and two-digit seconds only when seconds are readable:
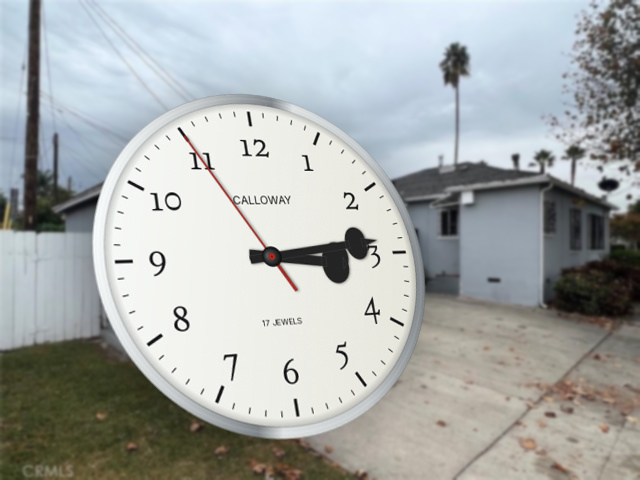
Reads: 3.13.55
